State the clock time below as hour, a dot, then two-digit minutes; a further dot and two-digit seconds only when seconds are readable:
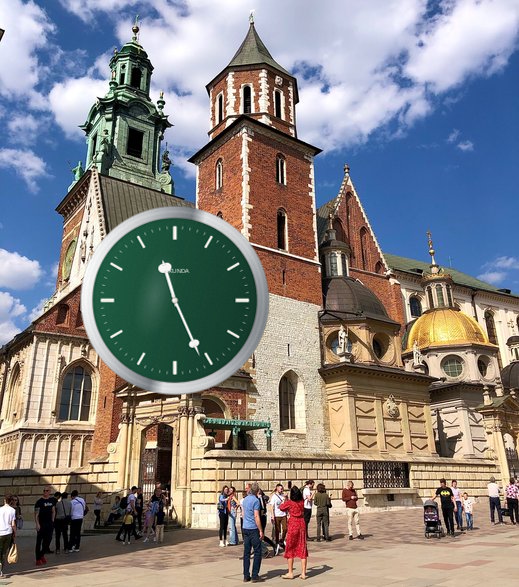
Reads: 11.26
